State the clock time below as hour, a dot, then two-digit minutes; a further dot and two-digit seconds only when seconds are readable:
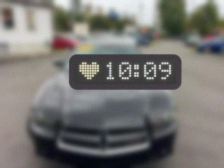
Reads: 10.09
